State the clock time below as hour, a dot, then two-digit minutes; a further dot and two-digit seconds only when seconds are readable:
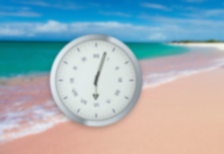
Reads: 6.03
